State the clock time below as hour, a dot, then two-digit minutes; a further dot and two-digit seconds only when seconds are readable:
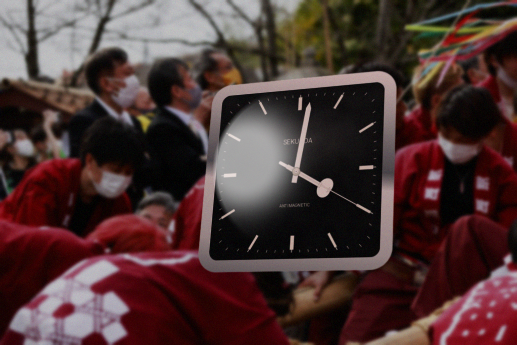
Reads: 4.01.20
